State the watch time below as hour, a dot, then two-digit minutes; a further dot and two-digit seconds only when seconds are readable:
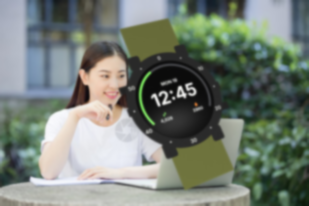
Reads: 12.45
